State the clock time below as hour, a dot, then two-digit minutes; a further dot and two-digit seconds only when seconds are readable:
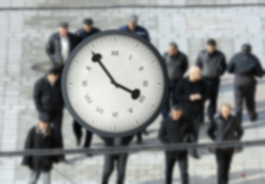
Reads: 3.54
